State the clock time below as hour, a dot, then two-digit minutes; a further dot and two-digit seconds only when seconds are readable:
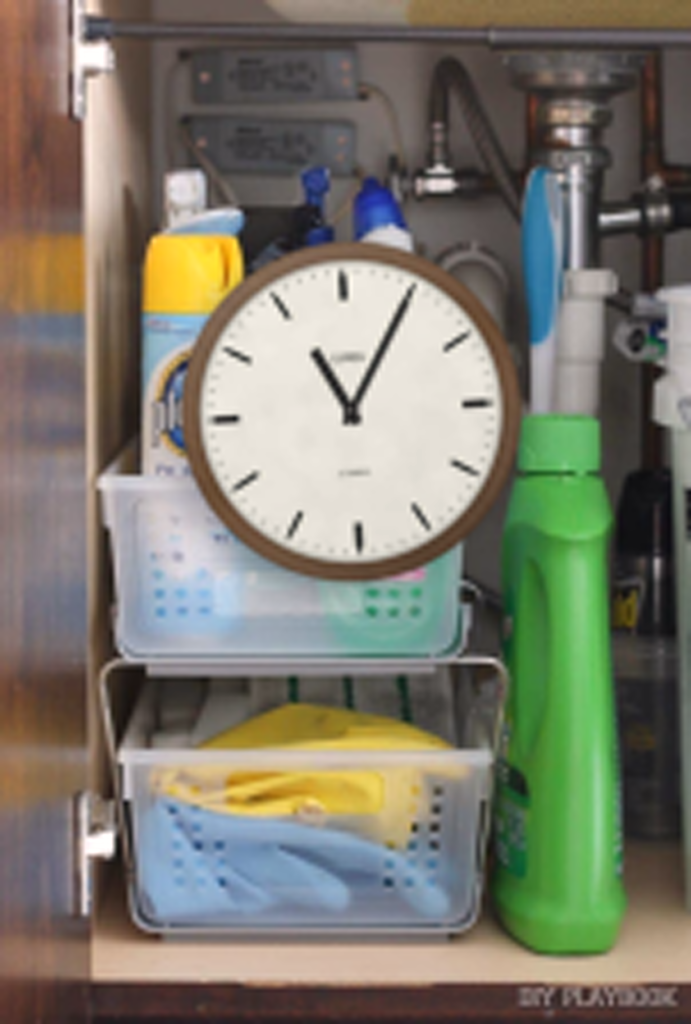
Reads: 11.05
